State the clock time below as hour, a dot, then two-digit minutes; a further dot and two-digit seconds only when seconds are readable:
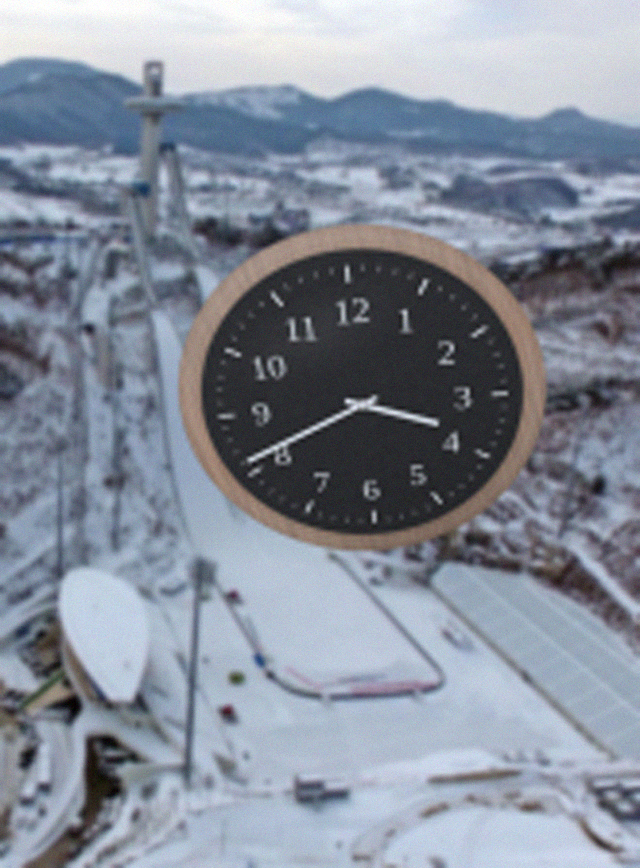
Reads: 3.41
